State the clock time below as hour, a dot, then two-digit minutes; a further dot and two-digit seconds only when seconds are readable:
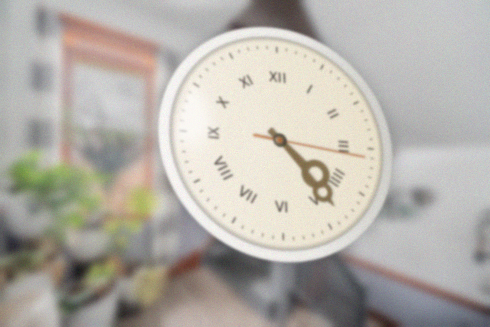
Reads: 4.23.16
